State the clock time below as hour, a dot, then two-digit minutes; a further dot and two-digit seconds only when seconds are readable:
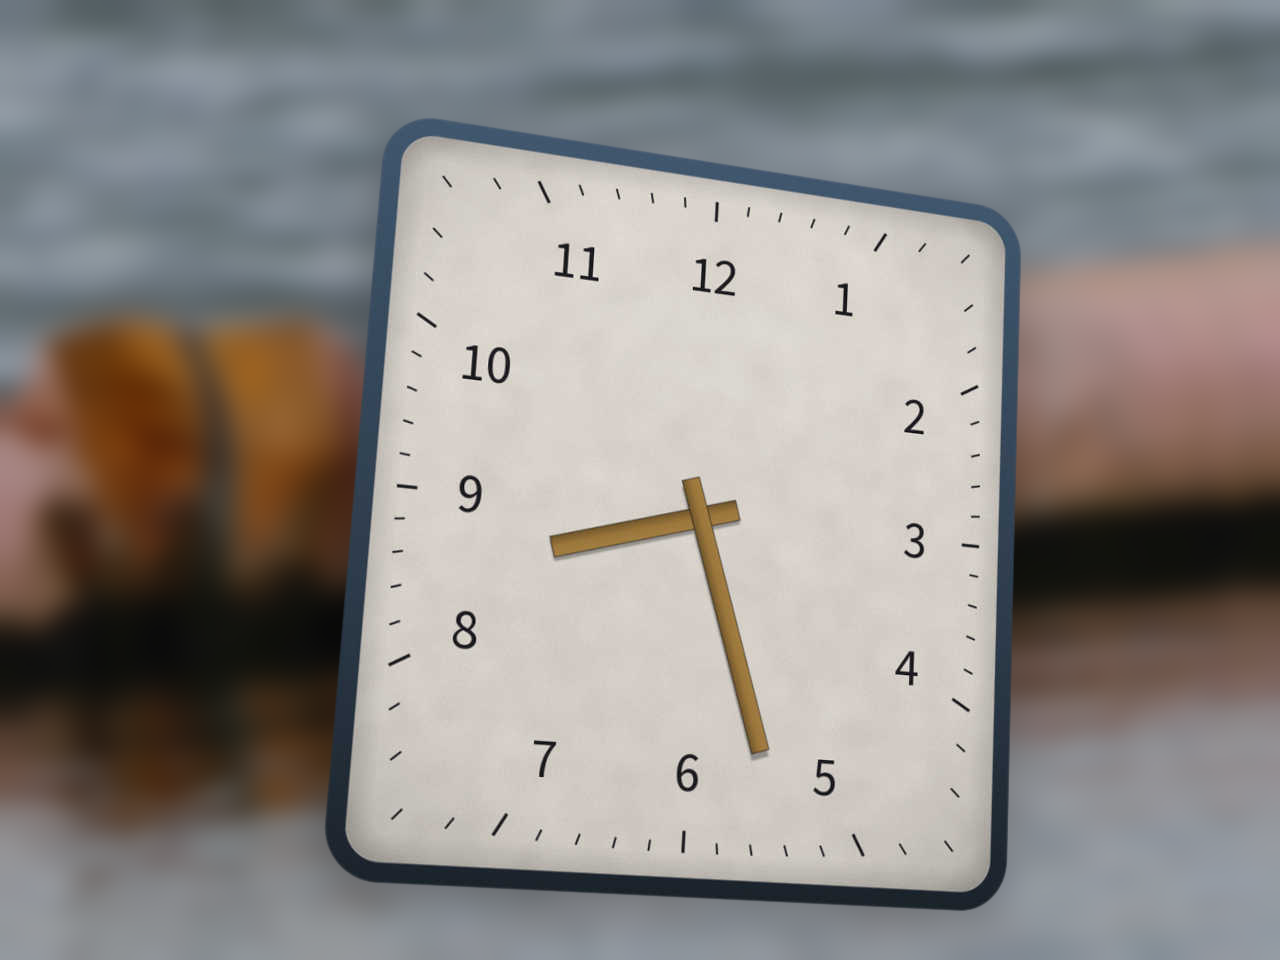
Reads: 8.27
